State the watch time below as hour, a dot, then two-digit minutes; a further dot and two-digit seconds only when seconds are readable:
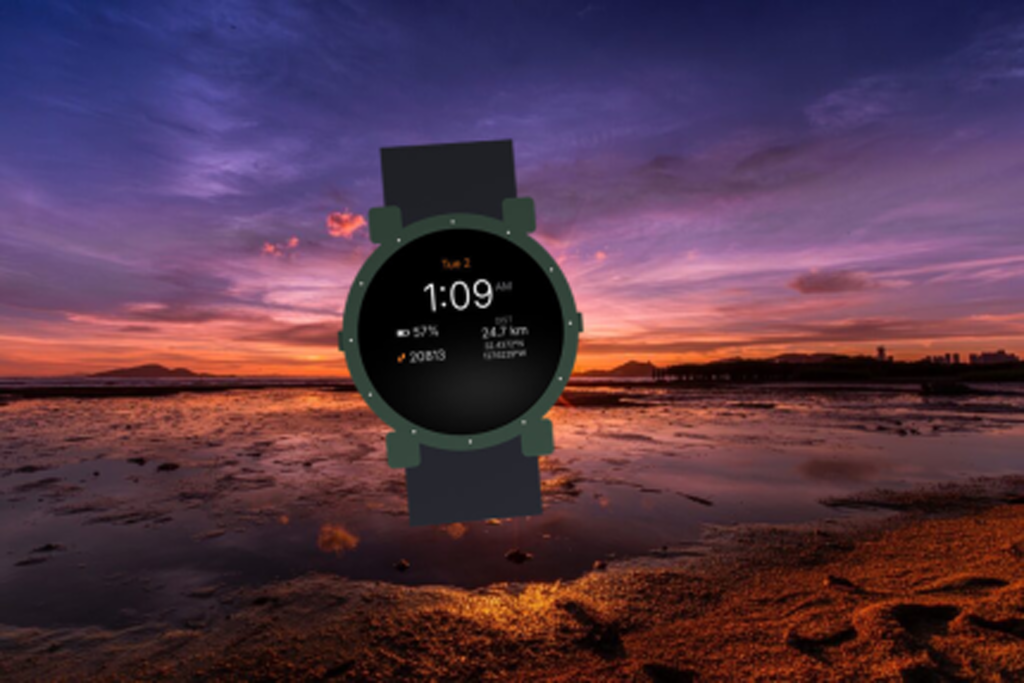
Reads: 1.09
